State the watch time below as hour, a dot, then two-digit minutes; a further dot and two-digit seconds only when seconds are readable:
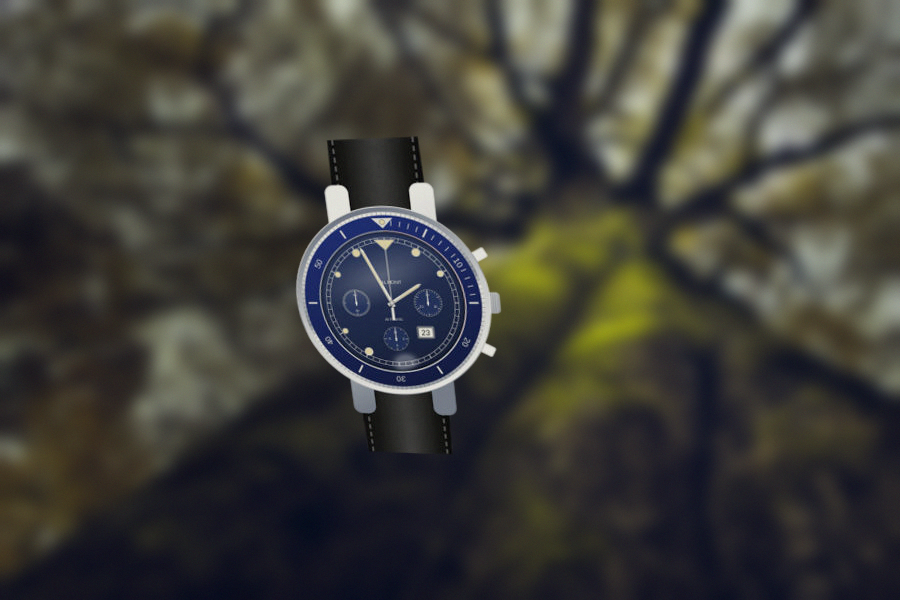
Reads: 1.56
